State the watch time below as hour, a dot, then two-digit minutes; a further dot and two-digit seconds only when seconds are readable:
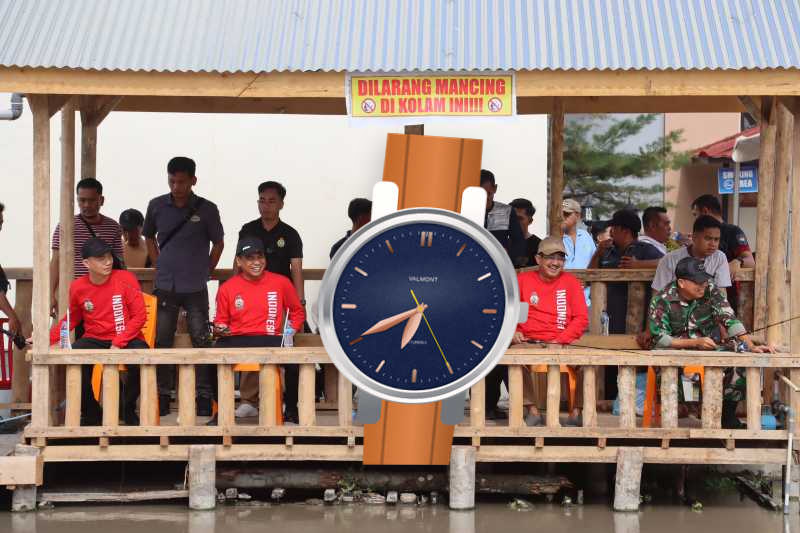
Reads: 6.40.25
